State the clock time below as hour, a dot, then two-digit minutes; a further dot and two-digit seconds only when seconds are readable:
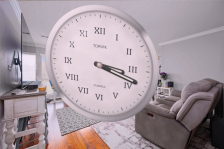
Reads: 3.18
